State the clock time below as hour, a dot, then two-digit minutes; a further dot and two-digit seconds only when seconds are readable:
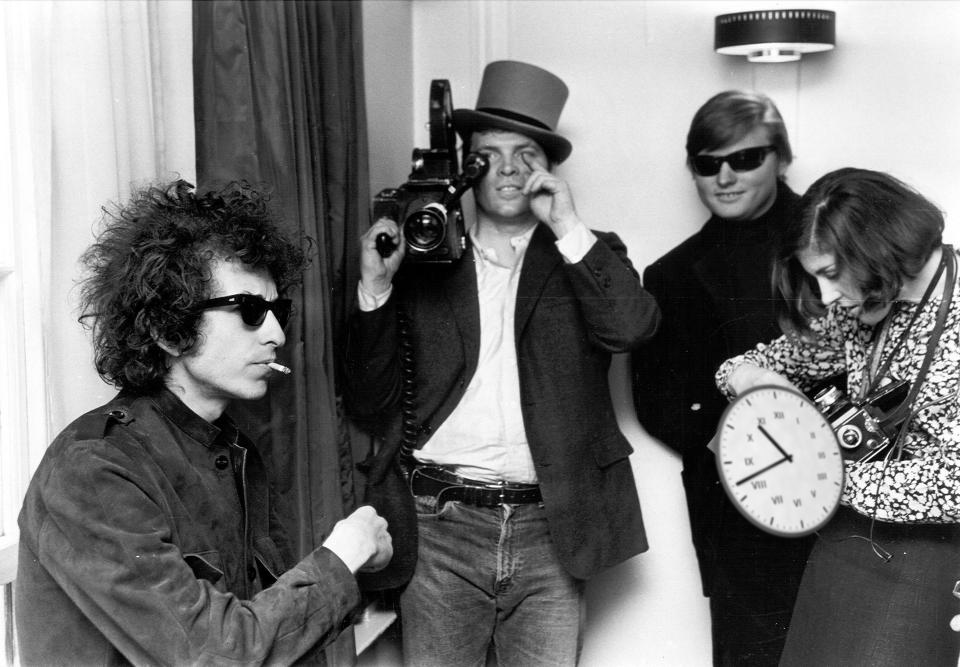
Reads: 10.42
